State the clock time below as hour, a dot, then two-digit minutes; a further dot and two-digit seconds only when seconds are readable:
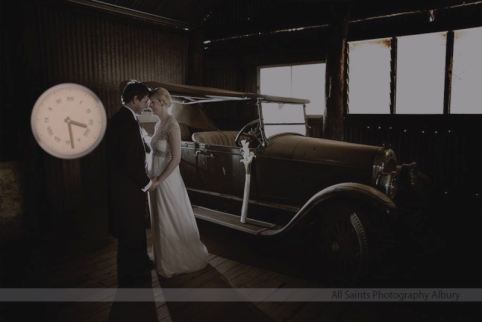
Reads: 3.28
